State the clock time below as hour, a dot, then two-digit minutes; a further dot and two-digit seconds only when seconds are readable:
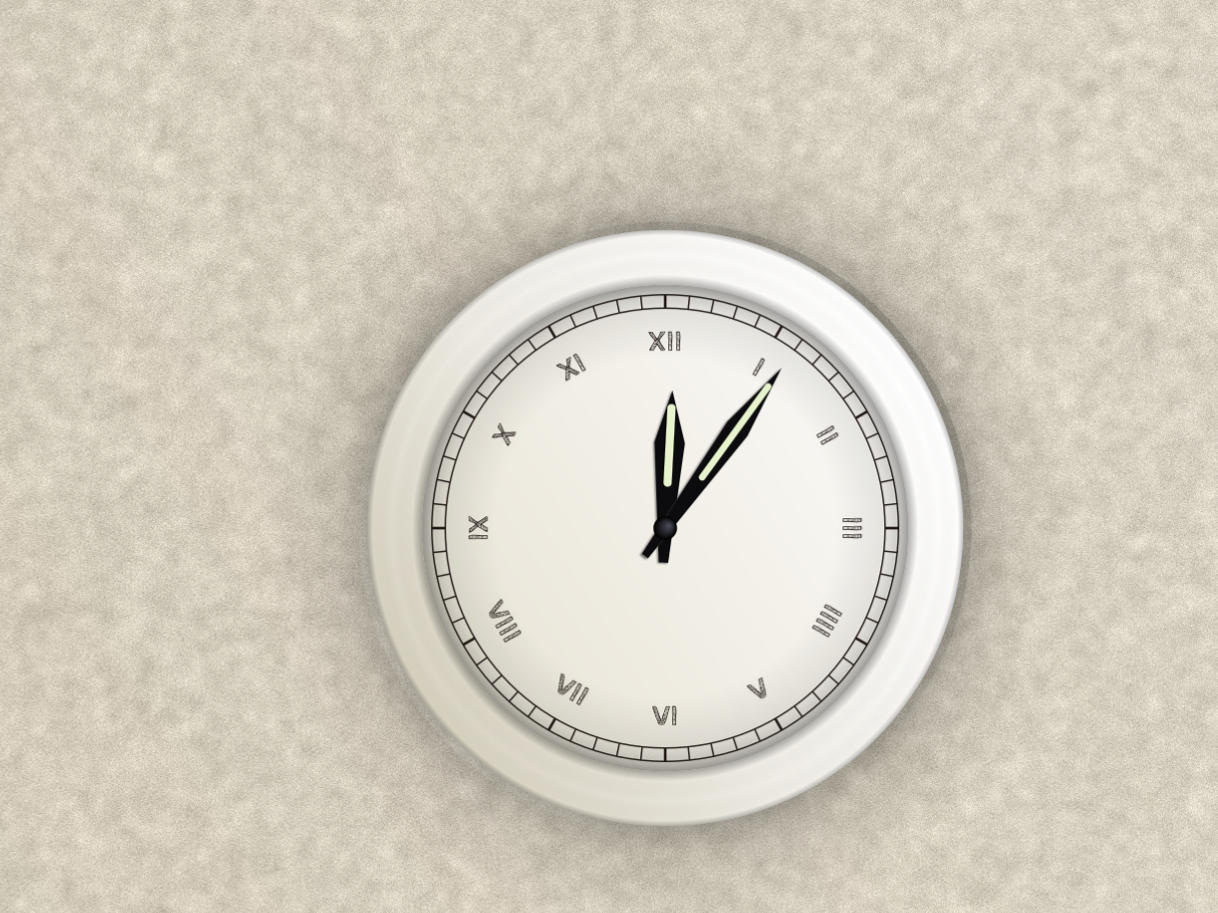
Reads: 12.06
